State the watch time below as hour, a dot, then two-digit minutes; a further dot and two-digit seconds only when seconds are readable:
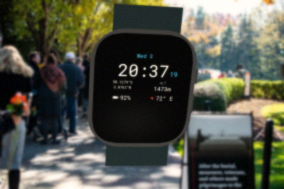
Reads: 20.37
